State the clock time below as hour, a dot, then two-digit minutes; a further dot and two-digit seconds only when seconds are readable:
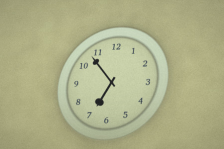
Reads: 6.53
